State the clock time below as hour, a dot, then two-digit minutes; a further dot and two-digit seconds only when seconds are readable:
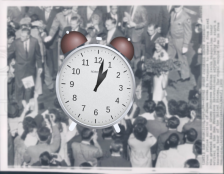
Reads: 1.02
